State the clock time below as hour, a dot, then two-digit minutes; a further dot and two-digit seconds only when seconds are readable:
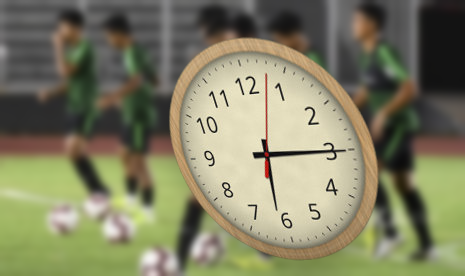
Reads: 6.15.03
